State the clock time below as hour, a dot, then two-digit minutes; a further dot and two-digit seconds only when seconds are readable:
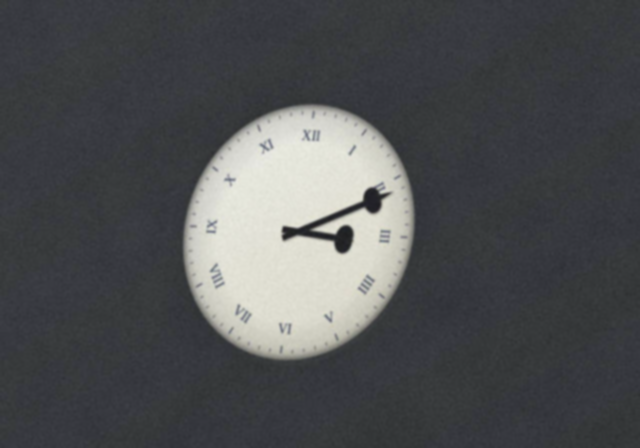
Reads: 3.11
